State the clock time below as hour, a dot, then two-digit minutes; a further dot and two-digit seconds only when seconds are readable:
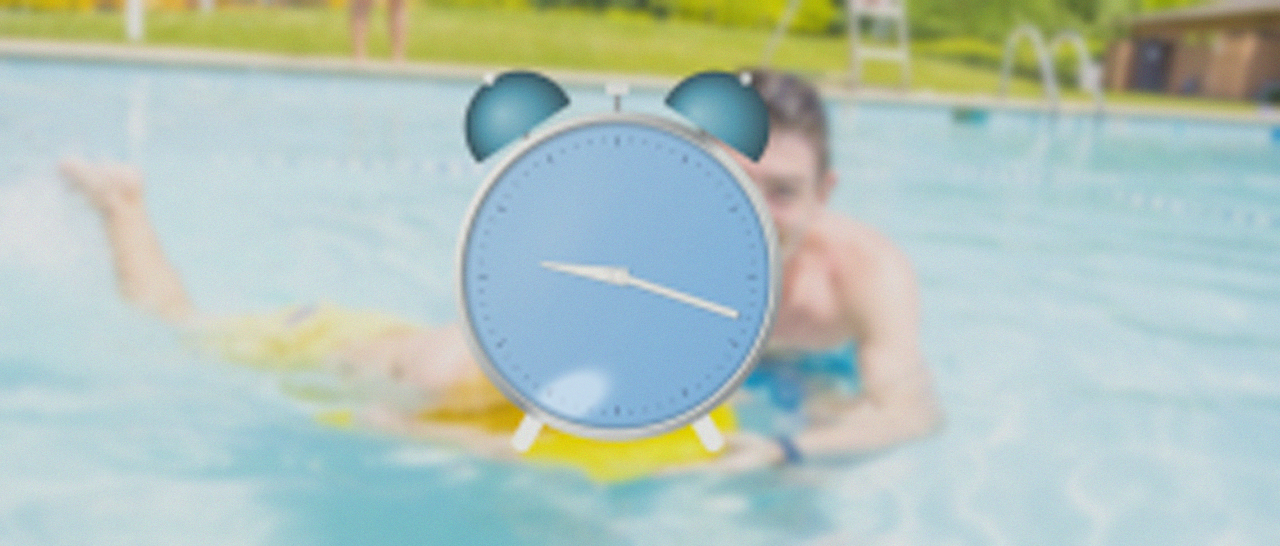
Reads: 9.18
